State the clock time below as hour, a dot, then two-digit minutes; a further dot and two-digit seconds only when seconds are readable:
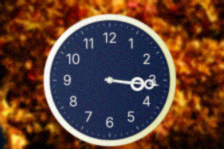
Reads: 3.16
